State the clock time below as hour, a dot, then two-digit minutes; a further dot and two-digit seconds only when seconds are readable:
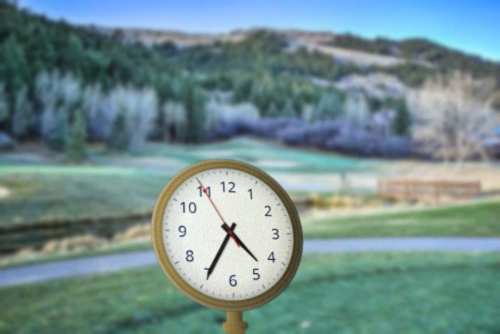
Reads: 4.34.55
